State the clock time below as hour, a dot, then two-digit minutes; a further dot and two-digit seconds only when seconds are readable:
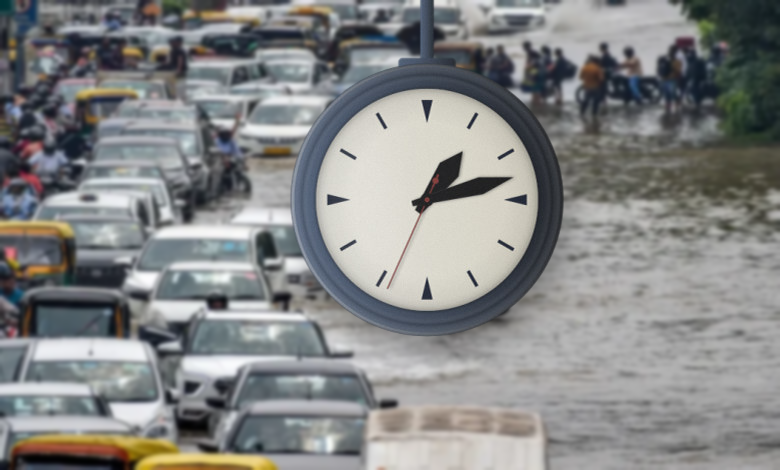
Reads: 1.12.34
